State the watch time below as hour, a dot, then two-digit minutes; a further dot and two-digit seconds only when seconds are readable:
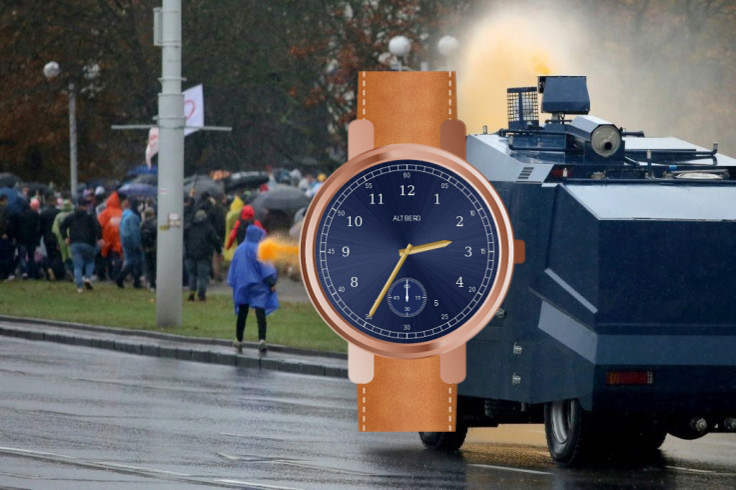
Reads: 2.35
